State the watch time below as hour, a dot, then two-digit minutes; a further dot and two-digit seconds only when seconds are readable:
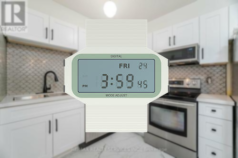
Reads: 3.59.45
